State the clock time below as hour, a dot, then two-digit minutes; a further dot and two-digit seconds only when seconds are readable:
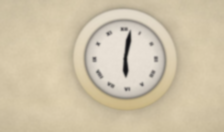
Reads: 6.02
